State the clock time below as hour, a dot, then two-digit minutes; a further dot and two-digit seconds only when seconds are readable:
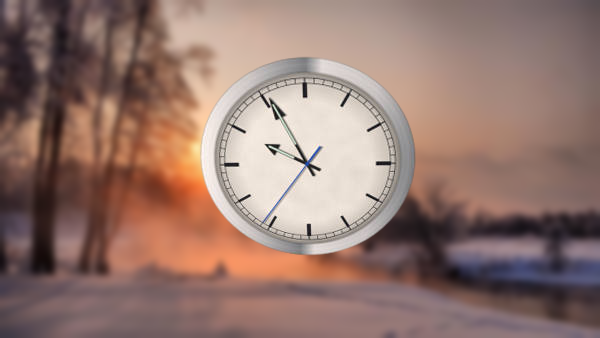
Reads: 9.55.36
